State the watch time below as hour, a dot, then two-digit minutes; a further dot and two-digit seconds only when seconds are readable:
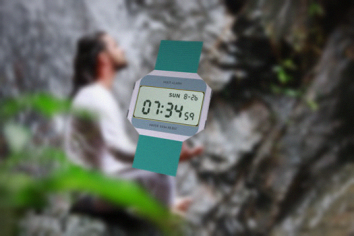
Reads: 7.34.59
